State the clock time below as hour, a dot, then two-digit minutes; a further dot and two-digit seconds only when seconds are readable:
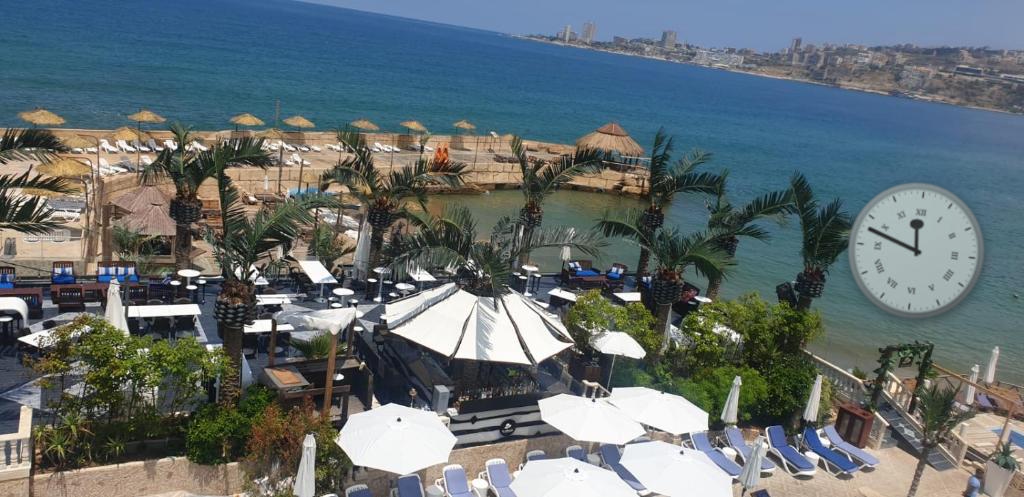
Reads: 11.48
